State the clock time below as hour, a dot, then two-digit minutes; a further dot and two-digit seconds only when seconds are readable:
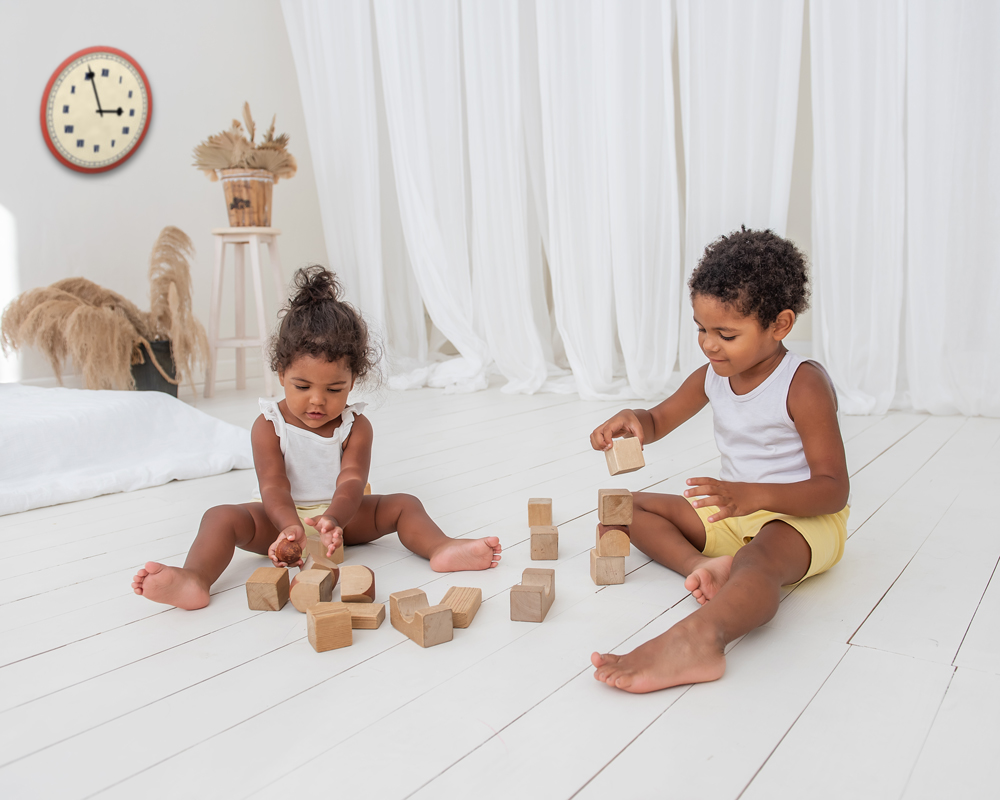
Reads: 2.56
